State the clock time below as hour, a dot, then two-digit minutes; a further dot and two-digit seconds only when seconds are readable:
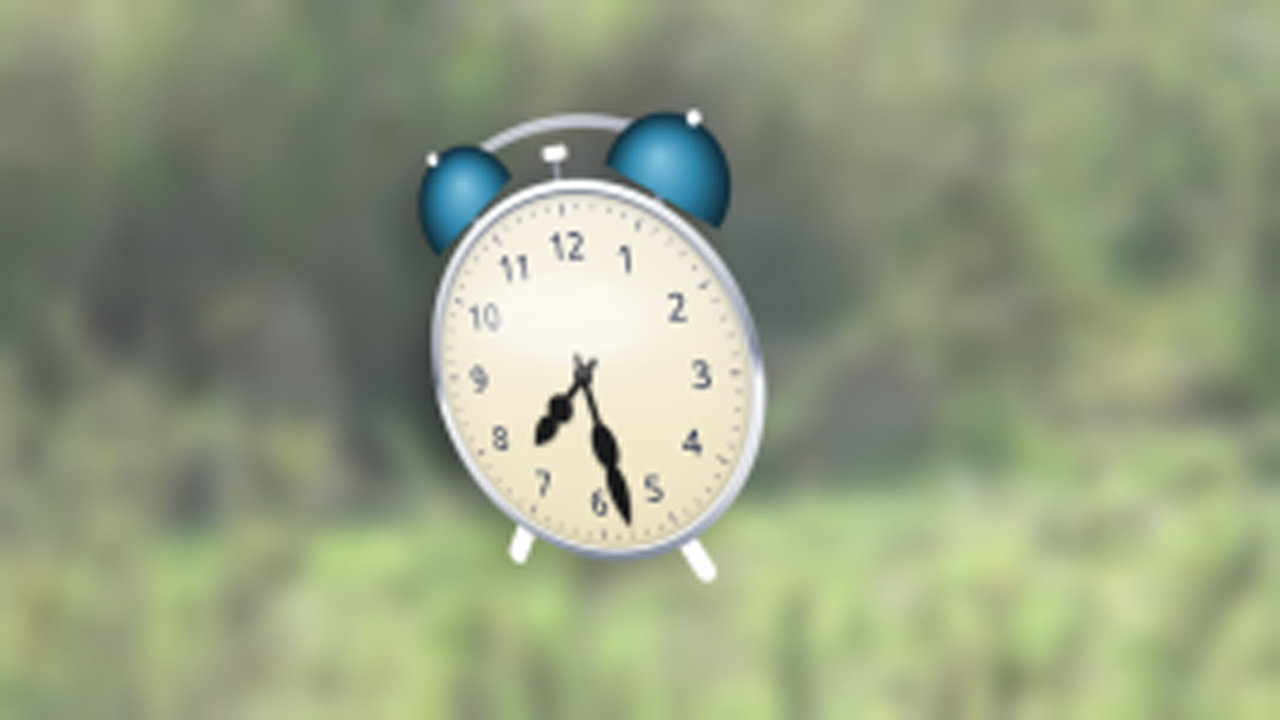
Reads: 7.28
